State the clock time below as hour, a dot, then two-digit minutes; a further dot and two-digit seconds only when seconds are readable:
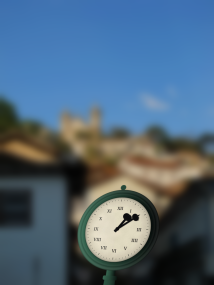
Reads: 1.09
